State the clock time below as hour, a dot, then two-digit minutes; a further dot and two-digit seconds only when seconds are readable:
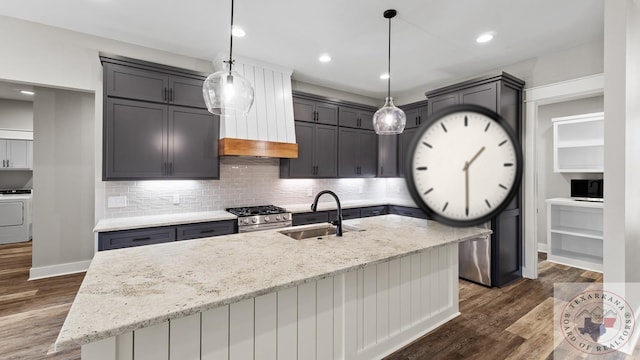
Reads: 1.30
